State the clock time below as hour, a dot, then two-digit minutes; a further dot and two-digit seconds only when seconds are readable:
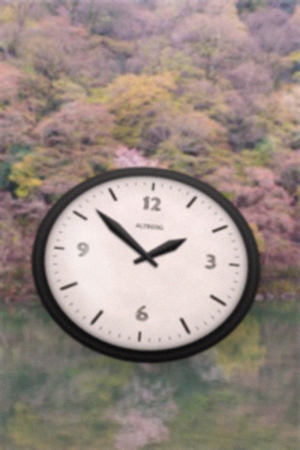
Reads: 1.52
